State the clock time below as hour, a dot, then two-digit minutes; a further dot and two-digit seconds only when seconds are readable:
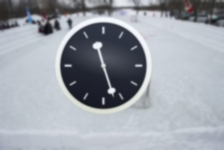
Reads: 11.27
